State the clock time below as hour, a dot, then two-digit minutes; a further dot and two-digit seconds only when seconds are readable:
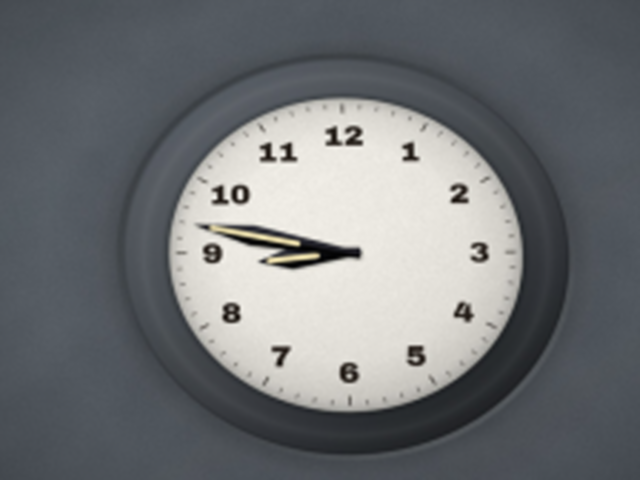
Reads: 8.47
